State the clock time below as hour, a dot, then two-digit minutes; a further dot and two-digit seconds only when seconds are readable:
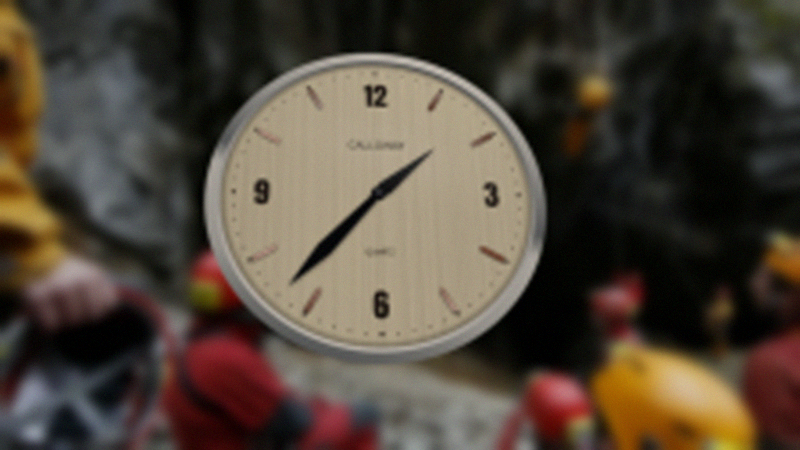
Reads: 1.37
